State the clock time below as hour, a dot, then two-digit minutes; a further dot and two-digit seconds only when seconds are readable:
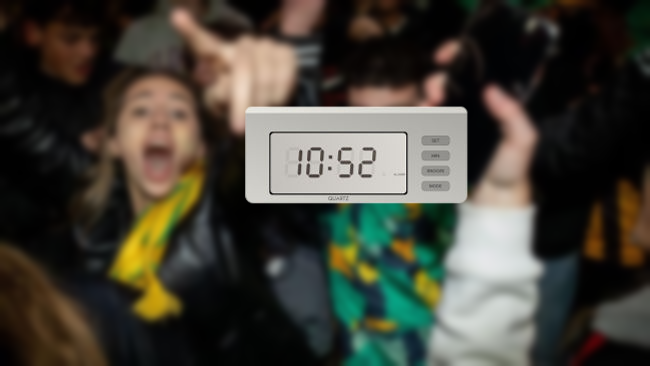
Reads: 10.52
